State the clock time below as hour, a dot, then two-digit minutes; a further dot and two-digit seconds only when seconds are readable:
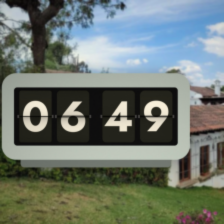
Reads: 6.49
